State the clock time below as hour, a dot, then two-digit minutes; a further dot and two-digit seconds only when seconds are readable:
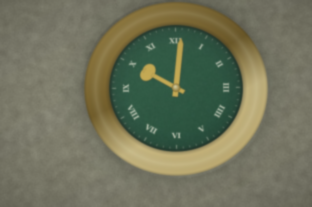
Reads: 10.01
